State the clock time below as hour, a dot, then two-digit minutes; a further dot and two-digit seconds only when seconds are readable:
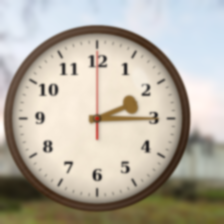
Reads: 2.15.00
